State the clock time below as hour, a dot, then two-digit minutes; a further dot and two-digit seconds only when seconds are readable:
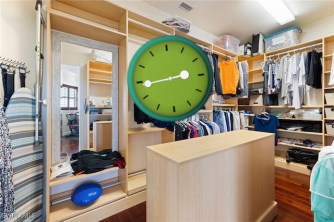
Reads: 2.44
